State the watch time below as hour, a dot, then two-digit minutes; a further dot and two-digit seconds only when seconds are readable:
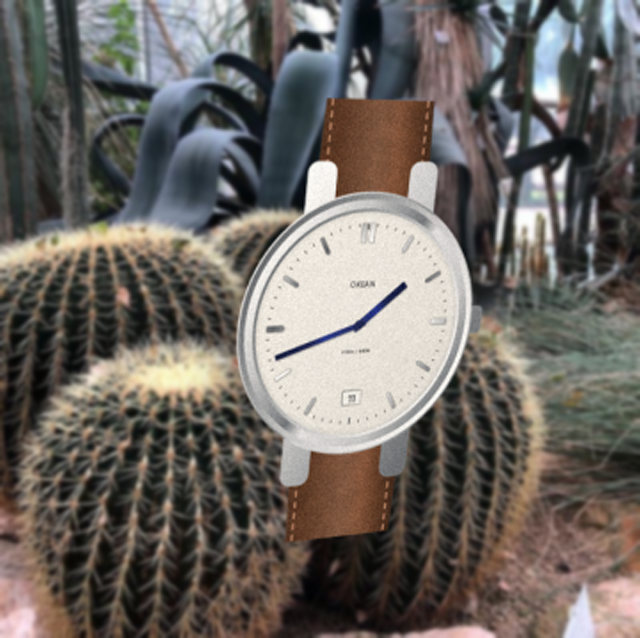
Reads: 1.42
